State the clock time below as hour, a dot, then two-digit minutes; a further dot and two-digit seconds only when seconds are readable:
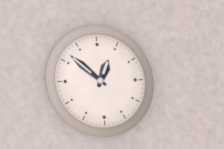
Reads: 12.52
